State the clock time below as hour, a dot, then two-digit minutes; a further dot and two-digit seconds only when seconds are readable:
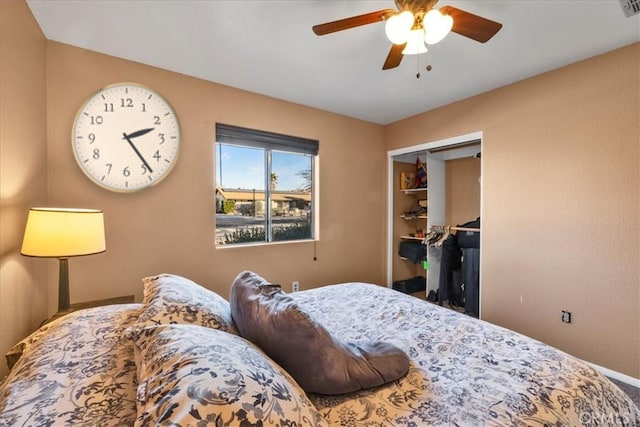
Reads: 2.24
